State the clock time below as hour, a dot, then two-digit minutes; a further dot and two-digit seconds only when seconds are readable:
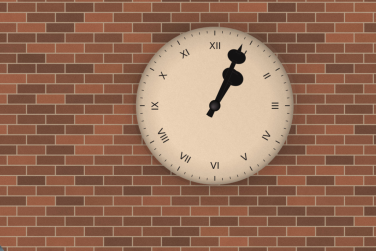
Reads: 1.04
